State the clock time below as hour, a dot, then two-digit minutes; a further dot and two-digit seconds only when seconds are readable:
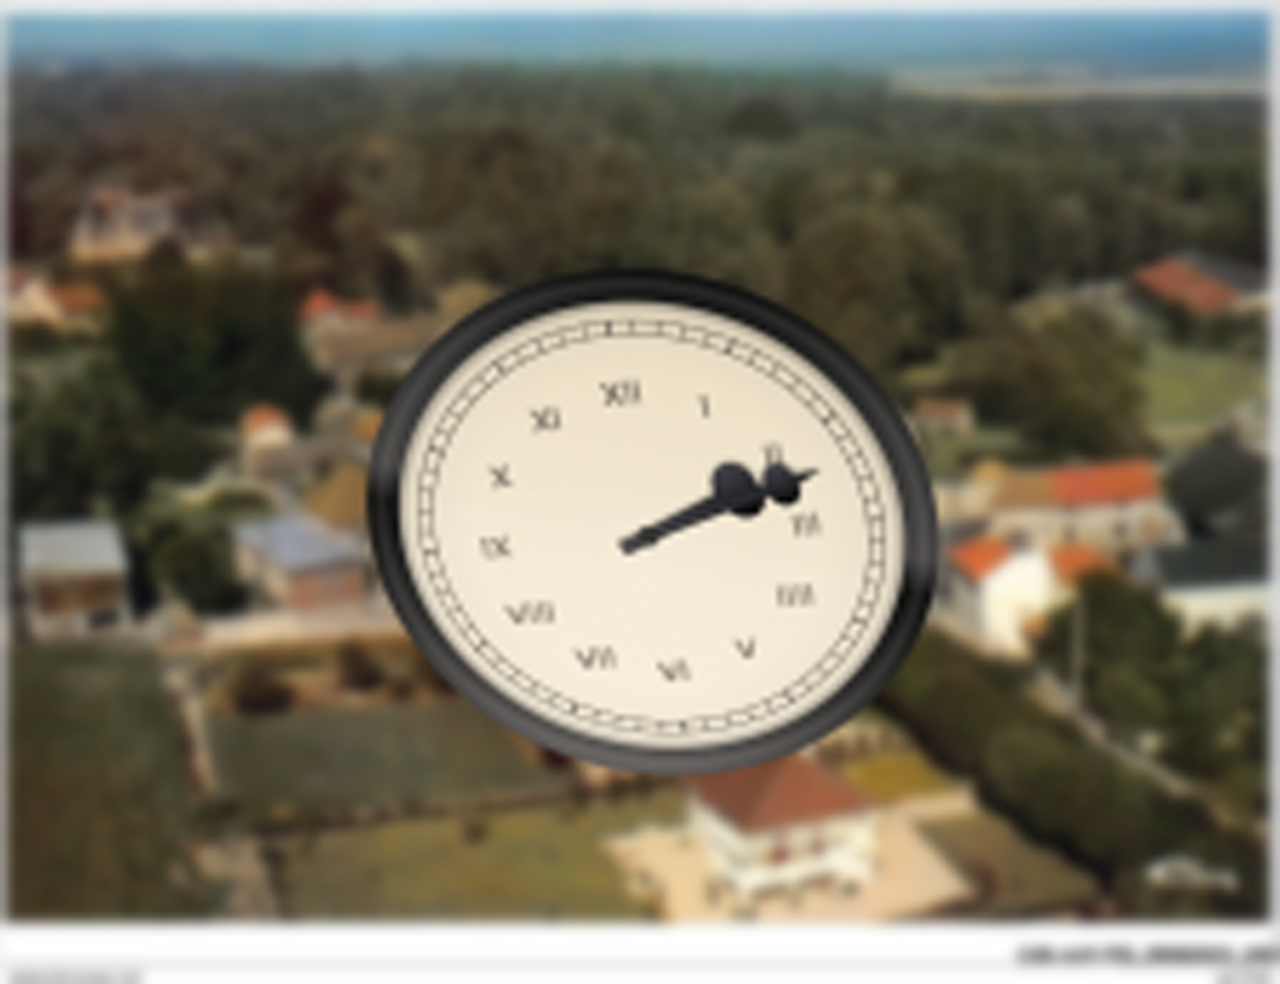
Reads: 2.12
